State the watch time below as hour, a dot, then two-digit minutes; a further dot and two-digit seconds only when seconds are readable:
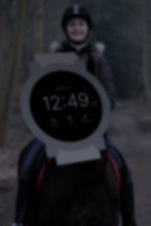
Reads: 12.49
